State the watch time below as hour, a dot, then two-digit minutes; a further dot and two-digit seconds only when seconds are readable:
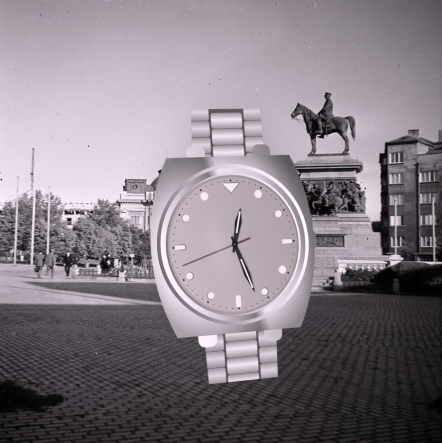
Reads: 12.26.42
